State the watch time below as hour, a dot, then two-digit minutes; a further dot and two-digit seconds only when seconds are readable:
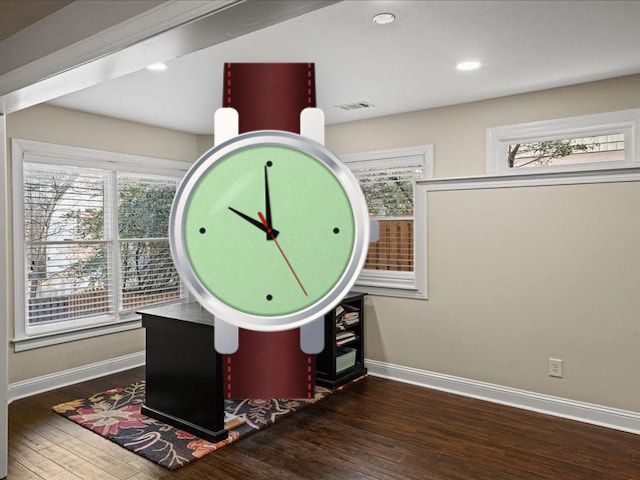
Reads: 9.59.25
